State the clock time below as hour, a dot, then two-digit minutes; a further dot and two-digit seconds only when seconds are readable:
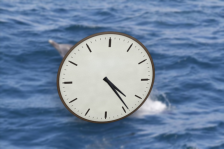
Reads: 4.24
